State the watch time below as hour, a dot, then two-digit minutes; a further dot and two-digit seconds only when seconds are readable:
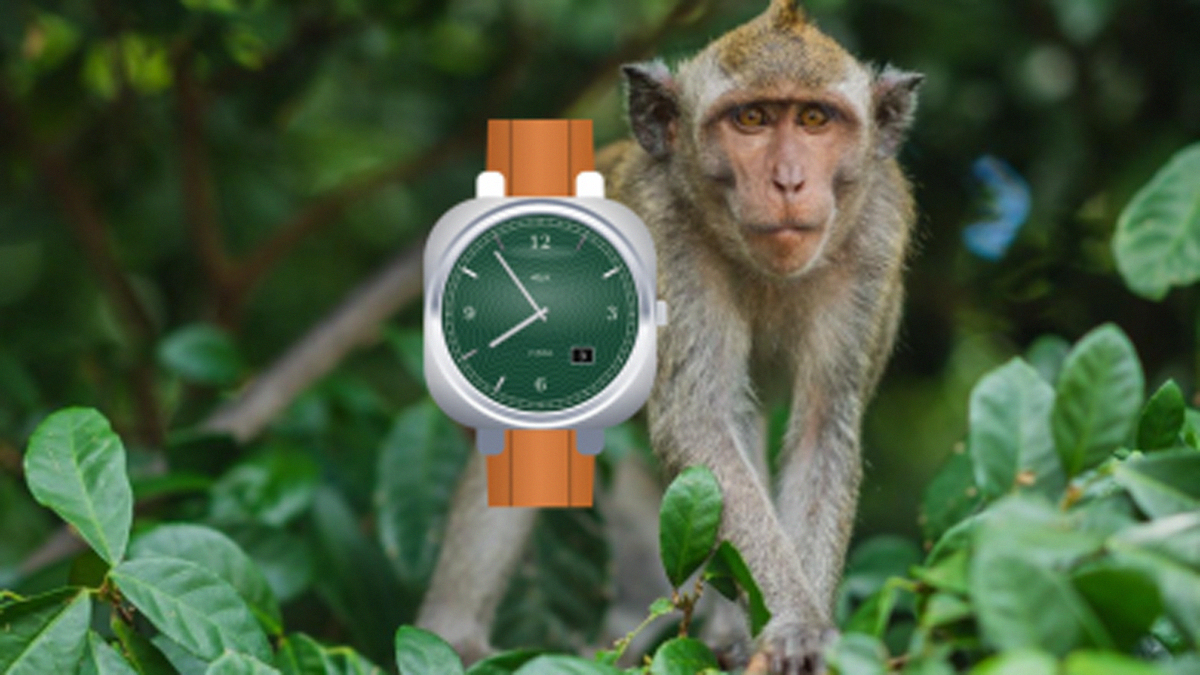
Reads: 7.54
